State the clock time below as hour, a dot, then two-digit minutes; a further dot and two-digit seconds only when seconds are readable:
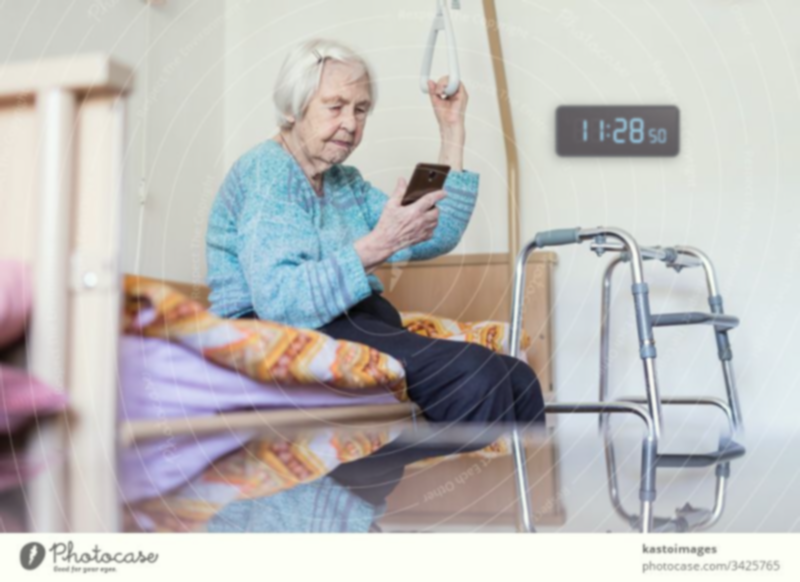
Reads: 11.28
